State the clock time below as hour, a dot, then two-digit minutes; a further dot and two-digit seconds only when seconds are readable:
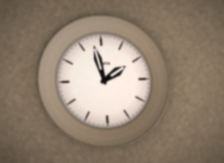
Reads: 1.58
